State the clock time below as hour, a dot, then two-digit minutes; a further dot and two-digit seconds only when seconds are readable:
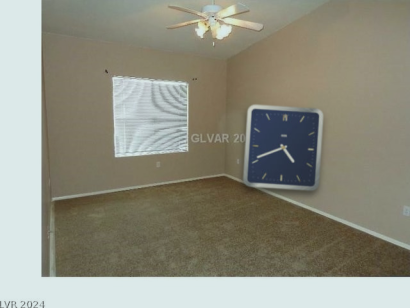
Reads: 4.41
